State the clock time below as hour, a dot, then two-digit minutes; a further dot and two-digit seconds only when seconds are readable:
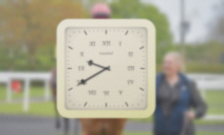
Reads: 9.40
